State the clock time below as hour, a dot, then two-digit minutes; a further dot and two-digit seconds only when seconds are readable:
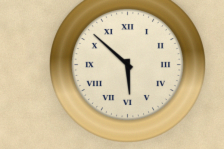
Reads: 5.52
